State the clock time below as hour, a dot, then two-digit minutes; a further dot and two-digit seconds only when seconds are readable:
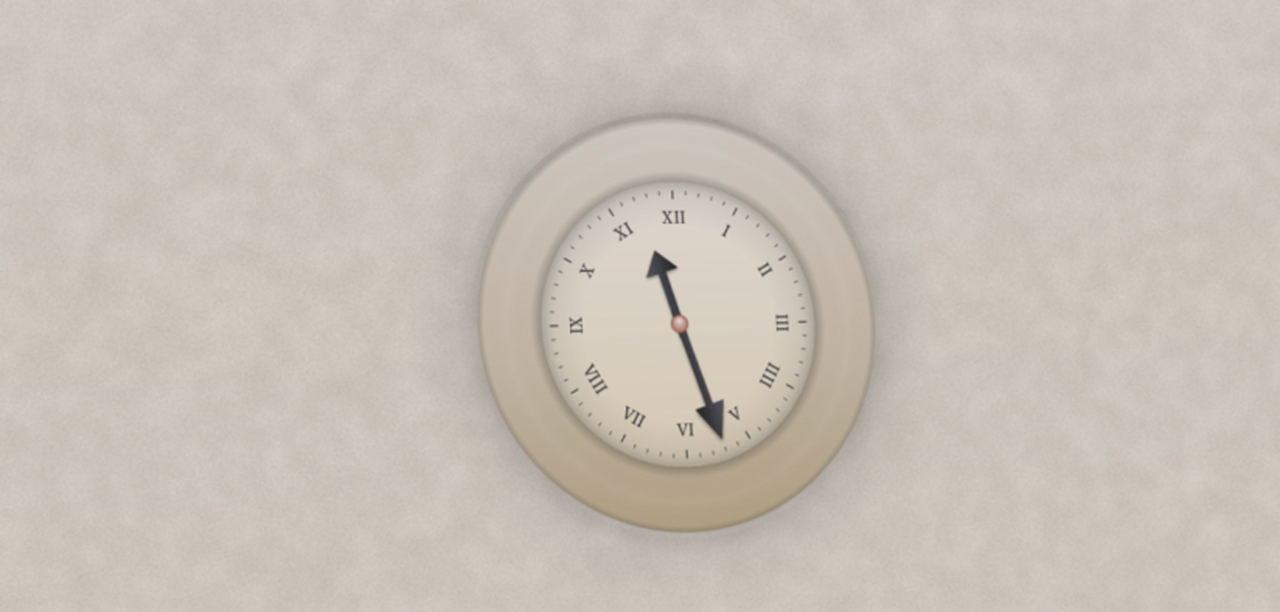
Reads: 11.27
